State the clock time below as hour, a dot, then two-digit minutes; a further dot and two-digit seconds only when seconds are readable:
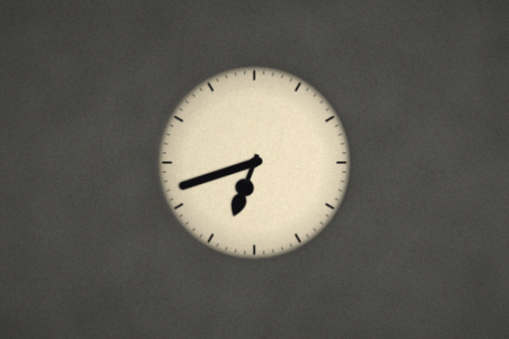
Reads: 6.42
